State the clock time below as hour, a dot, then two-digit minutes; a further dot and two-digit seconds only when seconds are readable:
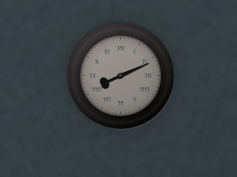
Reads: 8.11
